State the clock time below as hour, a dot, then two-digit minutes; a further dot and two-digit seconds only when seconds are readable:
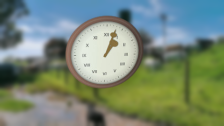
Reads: 1.03
